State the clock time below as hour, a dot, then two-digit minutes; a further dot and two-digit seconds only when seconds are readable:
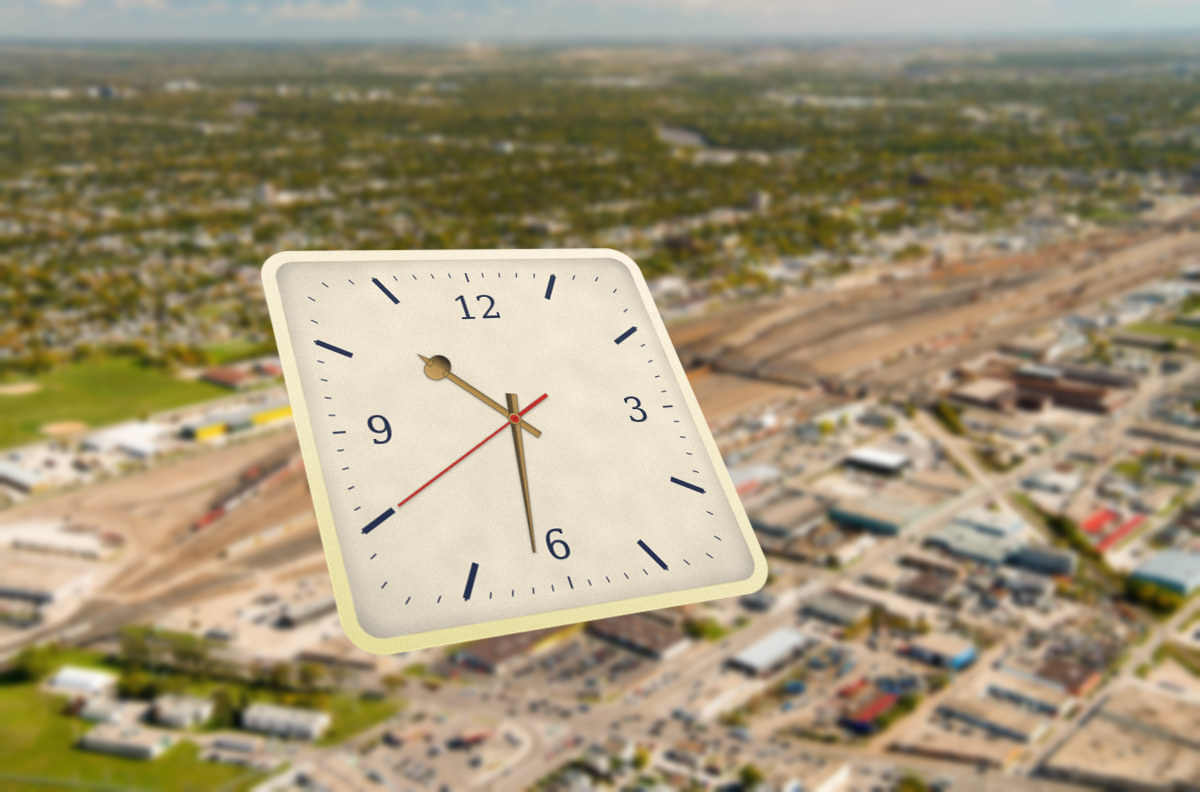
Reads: 10.31.40
